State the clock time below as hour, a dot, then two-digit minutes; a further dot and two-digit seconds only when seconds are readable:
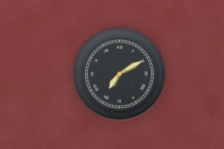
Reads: 7.10
